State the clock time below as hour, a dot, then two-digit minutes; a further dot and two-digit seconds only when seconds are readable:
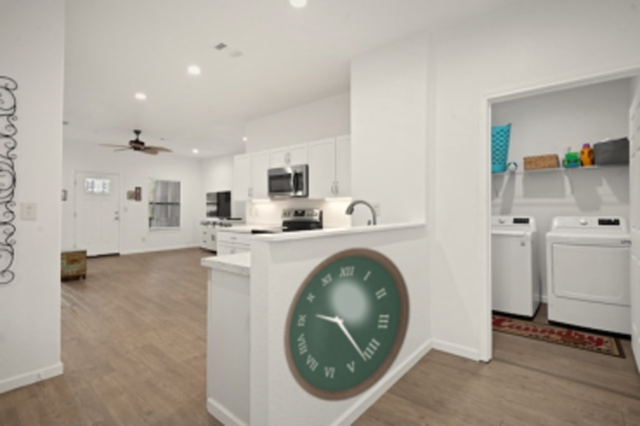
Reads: 9.22
